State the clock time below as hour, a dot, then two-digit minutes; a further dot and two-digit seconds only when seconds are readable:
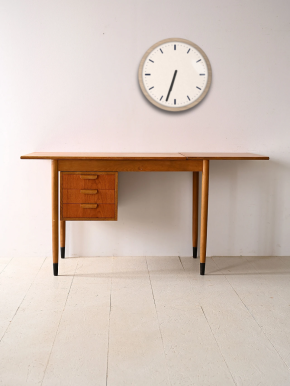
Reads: 6.33
